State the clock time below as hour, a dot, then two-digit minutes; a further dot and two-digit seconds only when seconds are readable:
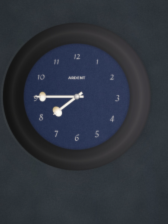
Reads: 7.45
